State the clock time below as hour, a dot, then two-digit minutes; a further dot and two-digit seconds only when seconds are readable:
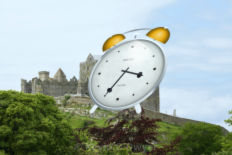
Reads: 3.35
